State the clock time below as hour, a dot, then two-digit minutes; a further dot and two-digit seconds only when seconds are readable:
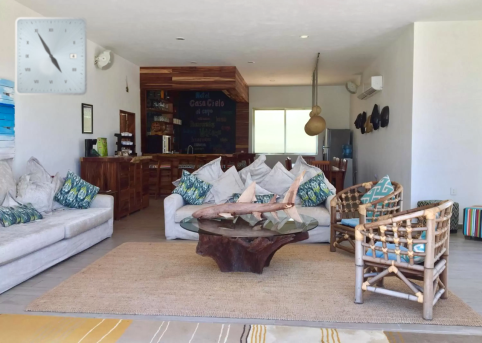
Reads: 4.55
